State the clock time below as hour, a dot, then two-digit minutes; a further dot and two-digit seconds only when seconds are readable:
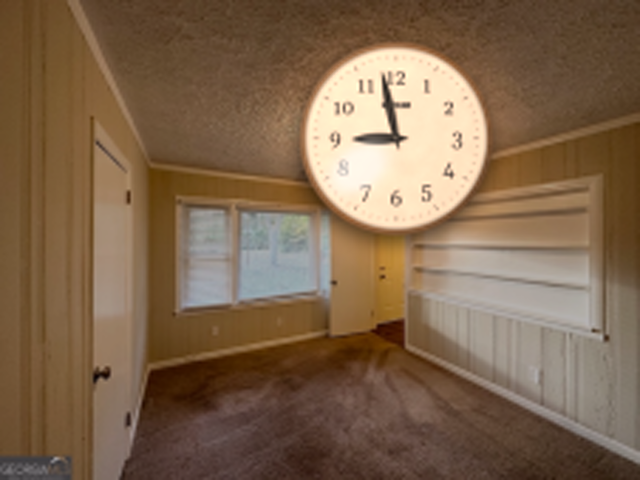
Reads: 8.58
